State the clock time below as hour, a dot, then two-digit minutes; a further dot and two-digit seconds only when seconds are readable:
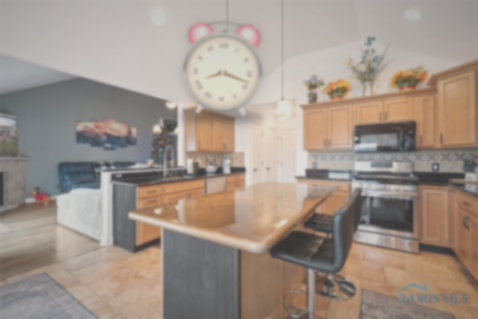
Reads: 8.18
